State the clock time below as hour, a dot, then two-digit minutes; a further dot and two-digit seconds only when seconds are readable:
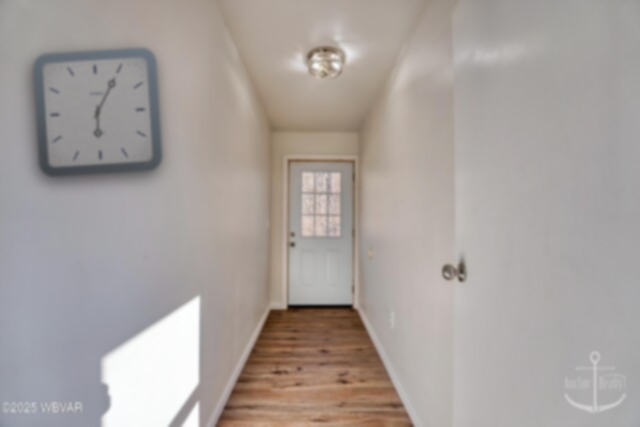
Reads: 6.05
